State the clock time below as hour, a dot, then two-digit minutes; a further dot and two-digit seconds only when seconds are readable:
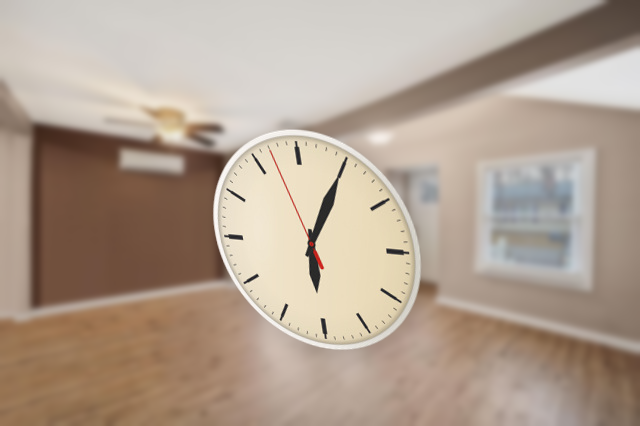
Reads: 6.04.57
